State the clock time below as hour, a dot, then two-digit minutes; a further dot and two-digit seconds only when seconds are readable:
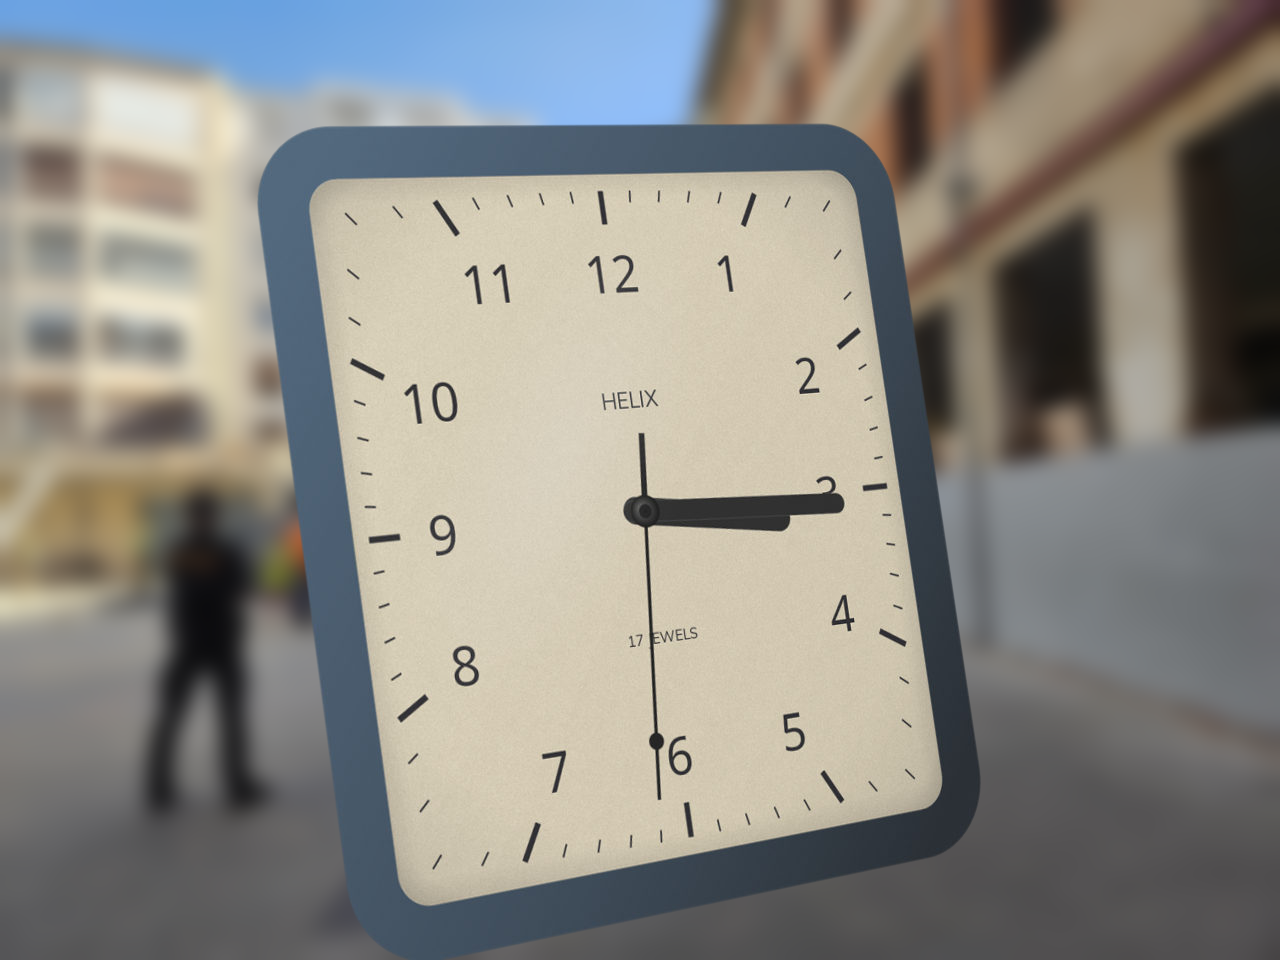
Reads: 3.15.31
